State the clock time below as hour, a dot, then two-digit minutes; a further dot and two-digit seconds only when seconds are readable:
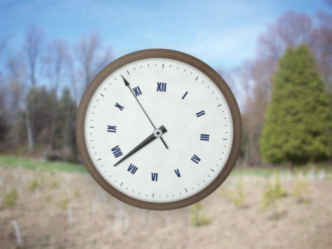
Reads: 7.37.54
